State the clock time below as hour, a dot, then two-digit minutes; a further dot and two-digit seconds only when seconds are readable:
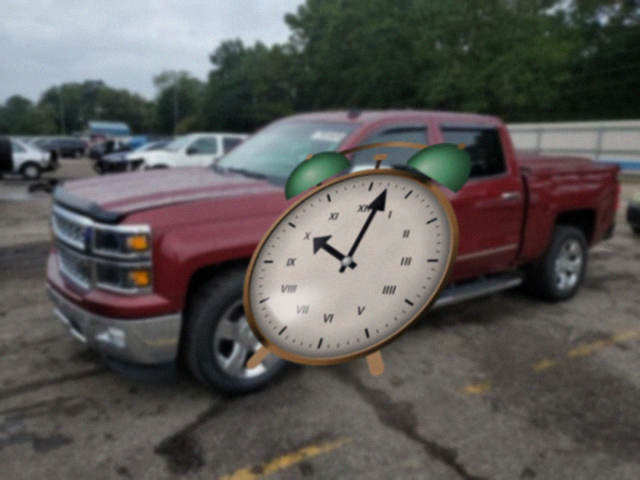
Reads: 10.02
